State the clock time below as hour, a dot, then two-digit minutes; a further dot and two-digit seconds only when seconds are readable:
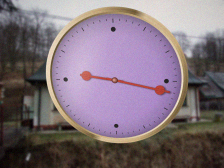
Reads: 9.17
